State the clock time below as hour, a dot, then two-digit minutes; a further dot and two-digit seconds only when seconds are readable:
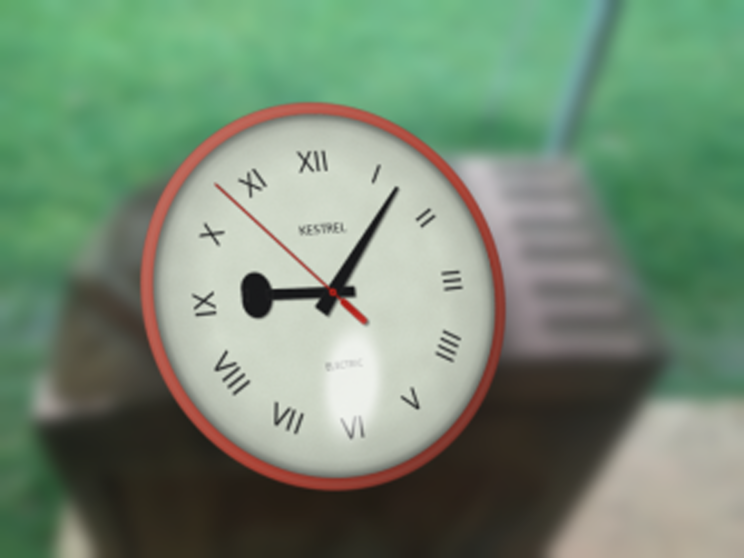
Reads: 9.06.53
